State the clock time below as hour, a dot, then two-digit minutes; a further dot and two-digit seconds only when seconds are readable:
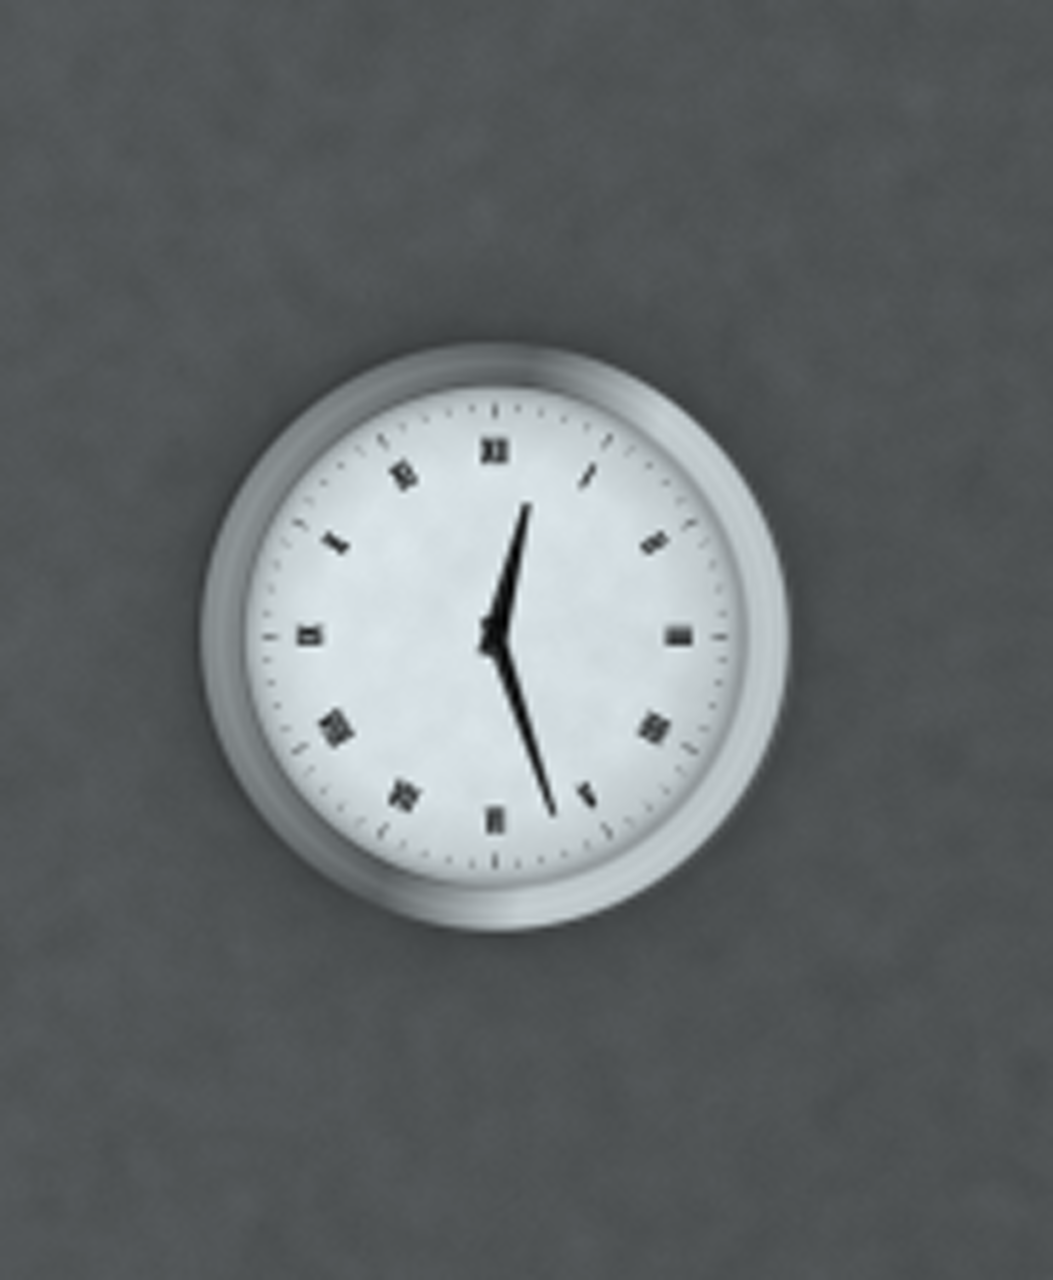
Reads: 12.27
